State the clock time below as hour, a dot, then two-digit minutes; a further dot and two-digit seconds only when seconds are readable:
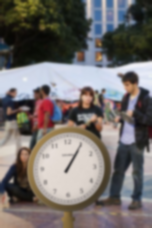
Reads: 1.05
